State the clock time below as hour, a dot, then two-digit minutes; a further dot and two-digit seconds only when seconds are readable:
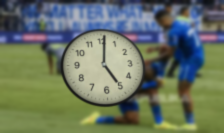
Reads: 5.01
